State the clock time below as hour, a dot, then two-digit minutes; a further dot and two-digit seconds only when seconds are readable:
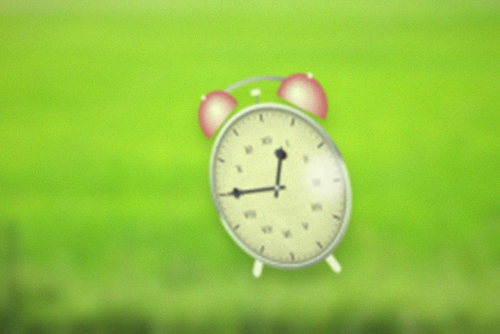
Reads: 12.45
